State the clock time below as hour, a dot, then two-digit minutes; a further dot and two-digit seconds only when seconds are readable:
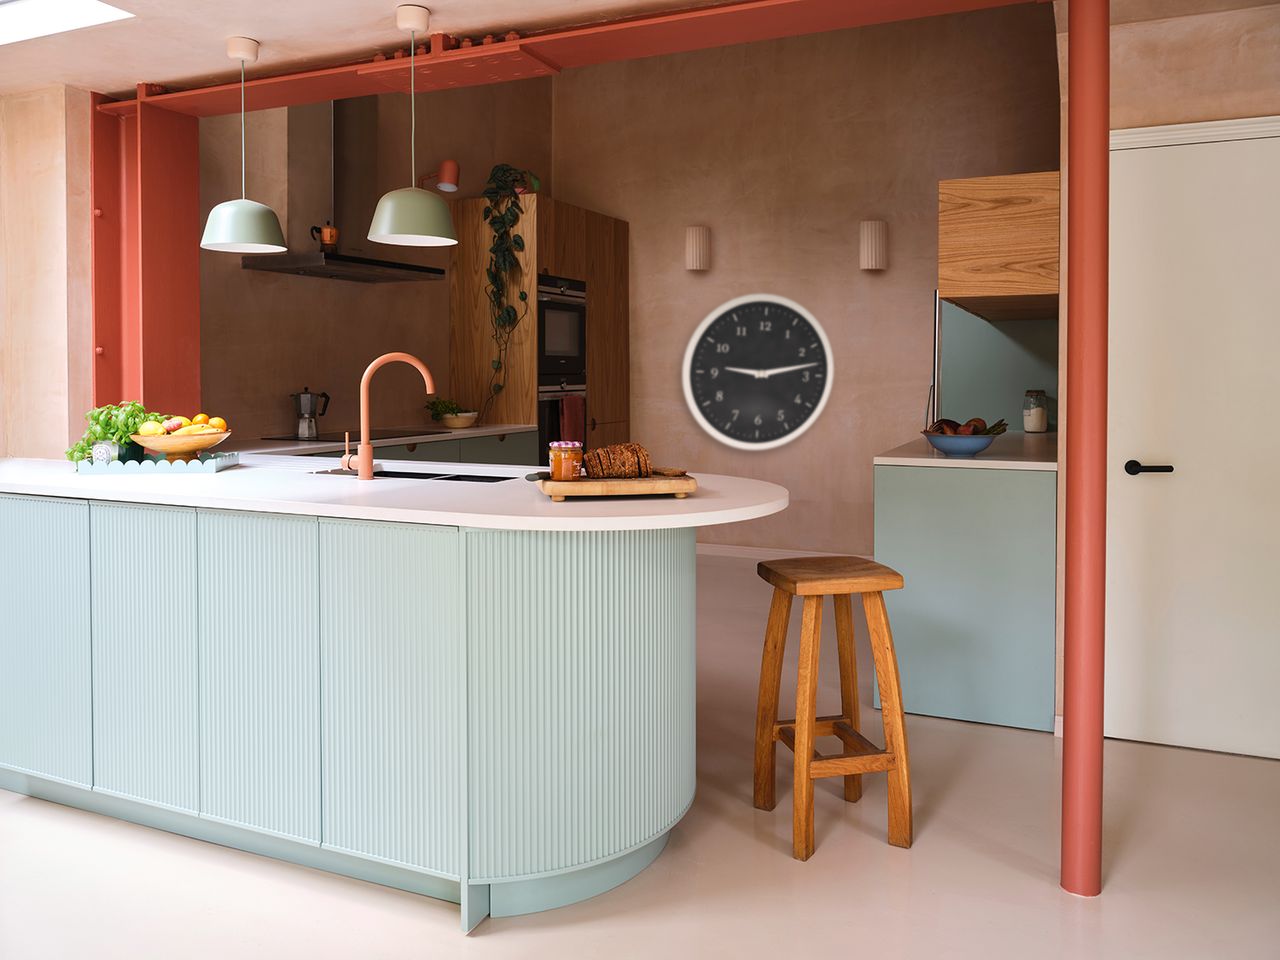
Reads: 9.13
